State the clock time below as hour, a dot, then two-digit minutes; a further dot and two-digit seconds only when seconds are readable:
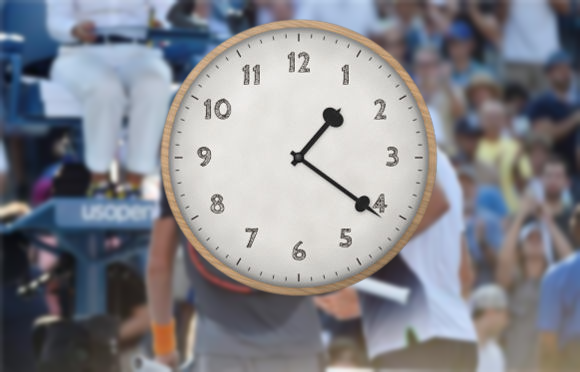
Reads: 1.21
